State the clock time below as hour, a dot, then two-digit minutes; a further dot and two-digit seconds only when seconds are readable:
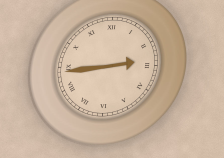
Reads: 2.44
